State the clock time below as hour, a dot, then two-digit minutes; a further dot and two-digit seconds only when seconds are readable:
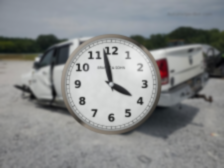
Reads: 3.58
